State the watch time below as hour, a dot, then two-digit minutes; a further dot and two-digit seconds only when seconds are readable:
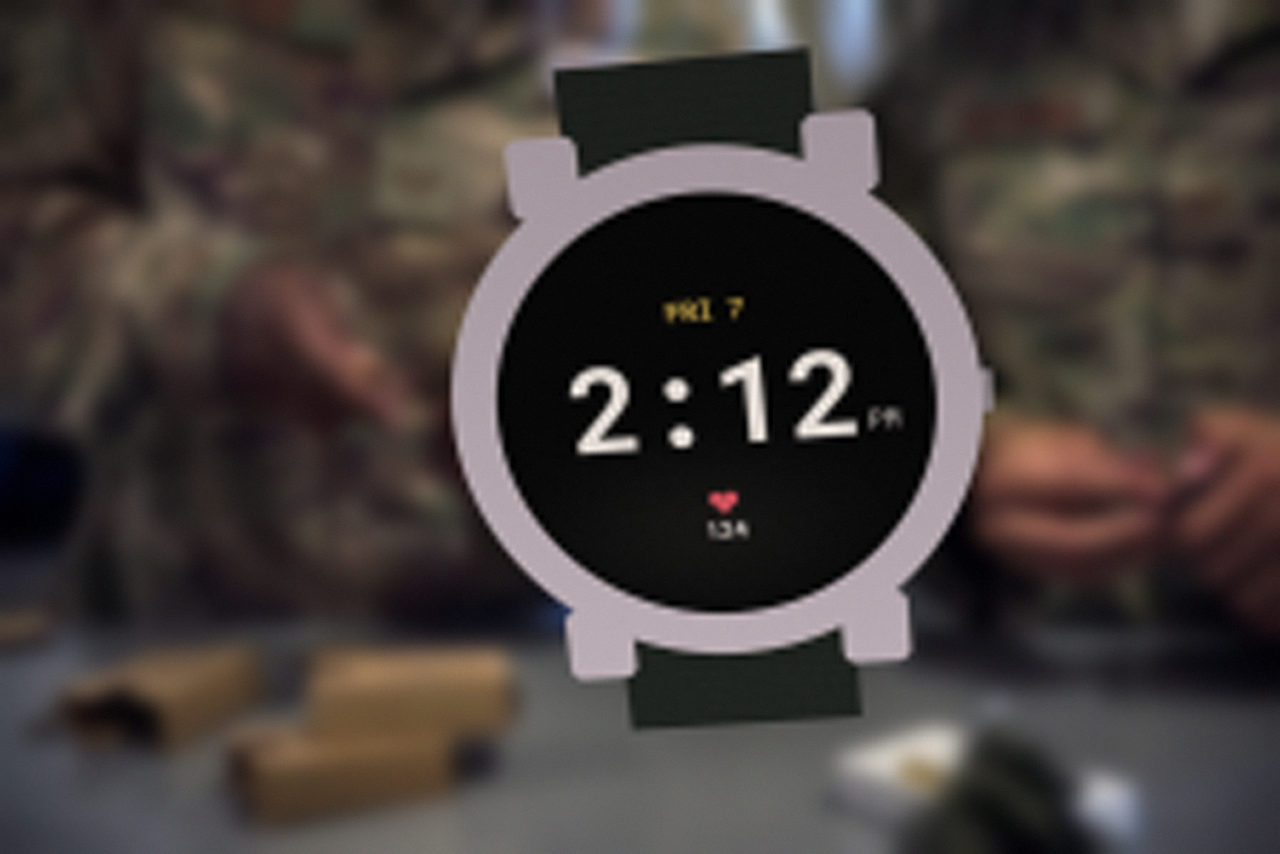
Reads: 2.12
